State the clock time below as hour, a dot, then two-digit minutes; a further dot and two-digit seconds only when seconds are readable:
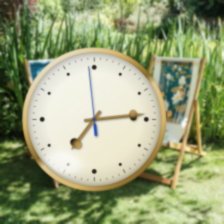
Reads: 7.13.59
